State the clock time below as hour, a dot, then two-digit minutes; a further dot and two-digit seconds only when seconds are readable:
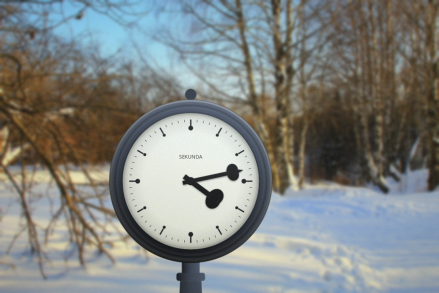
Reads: 4.13
